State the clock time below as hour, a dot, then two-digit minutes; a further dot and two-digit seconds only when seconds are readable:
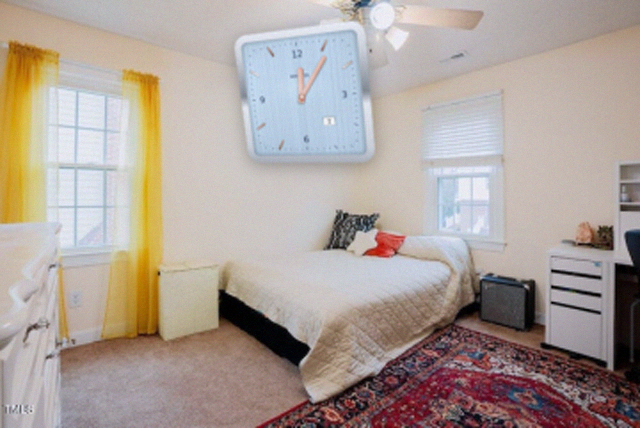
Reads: 12.06
